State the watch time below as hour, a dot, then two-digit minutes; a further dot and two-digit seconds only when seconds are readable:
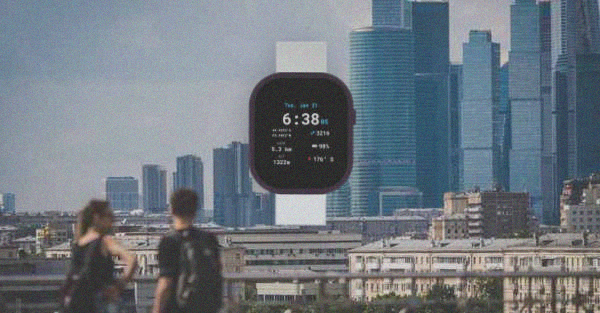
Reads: 6.38
